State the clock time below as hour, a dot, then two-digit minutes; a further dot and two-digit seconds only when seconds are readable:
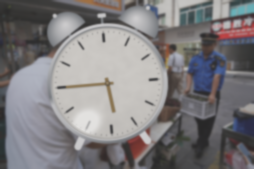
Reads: 5.45
